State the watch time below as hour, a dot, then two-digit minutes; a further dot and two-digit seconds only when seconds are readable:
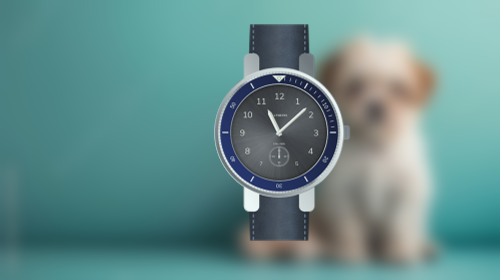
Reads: 11.08
